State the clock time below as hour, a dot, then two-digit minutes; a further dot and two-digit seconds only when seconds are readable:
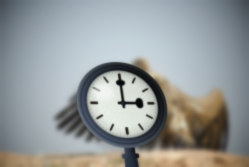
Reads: 3.00
